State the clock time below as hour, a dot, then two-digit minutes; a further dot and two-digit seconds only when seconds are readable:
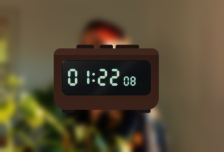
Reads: 1.22.08
